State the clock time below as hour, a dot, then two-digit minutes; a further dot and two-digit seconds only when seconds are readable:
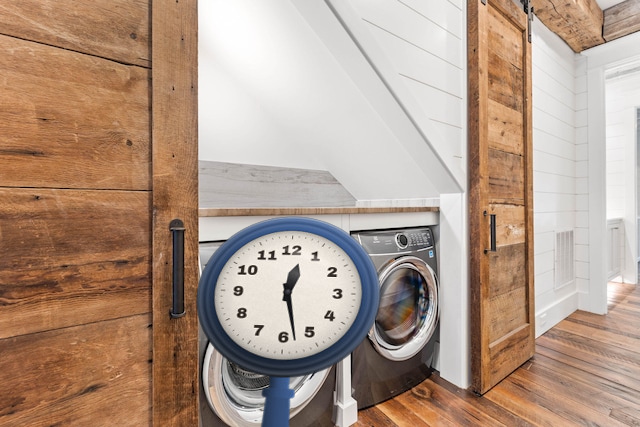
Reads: 12.28
